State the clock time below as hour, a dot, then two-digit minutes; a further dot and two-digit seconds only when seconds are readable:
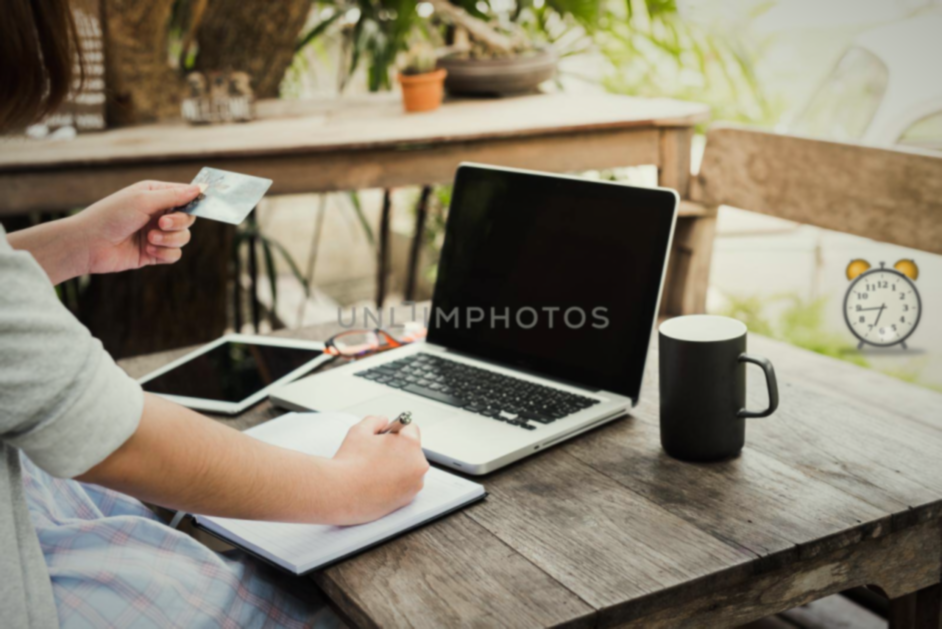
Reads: 6.44
